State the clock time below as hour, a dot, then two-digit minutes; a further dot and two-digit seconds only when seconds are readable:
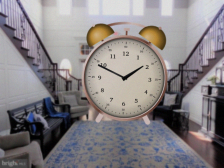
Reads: 1.49
